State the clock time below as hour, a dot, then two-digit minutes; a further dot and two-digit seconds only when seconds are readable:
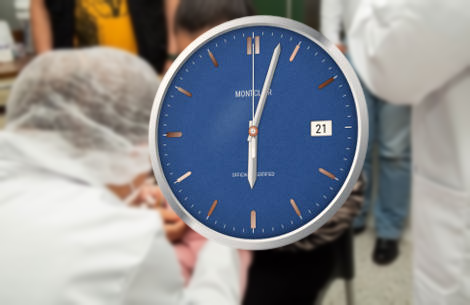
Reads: 6.03.00
